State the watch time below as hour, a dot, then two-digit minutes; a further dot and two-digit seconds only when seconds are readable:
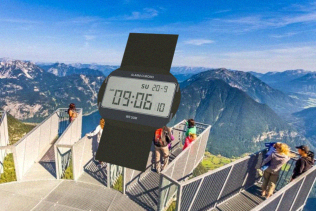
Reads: 9.06.10
